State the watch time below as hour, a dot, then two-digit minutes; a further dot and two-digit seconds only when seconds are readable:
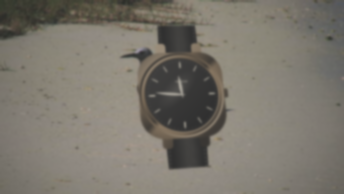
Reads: 11.46
